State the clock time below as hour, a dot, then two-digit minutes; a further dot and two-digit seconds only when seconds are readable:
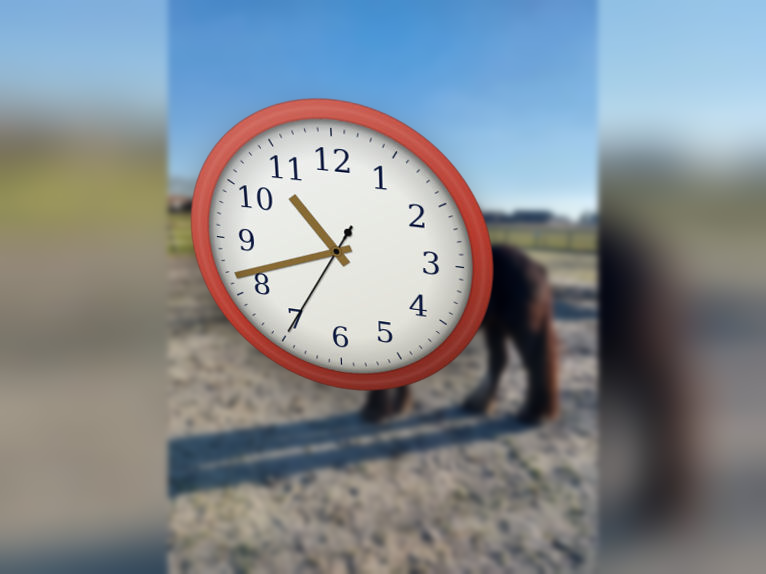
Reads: 10.41.35
